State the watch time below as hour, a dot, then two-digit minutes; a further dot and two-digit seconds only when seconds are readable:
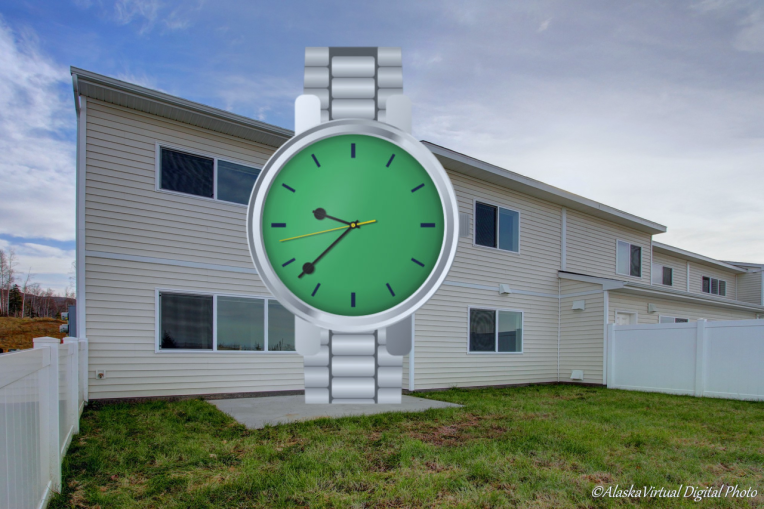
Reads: 9.37.43
